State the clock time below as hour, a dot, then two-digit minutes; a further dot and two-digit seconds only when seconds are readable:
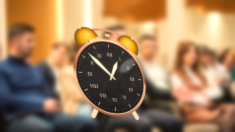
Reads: 12.52
